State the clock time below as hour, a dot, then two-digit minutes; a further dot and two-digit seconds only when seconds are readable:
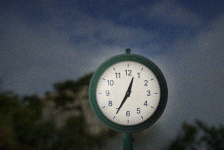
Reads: 12.35
